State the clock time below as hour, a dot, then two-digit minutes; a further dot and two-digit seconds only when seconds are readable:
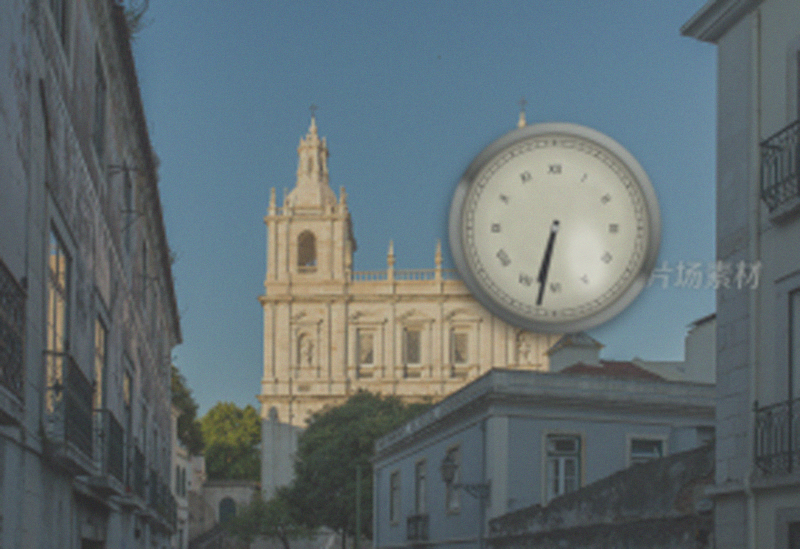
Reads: 6.32
